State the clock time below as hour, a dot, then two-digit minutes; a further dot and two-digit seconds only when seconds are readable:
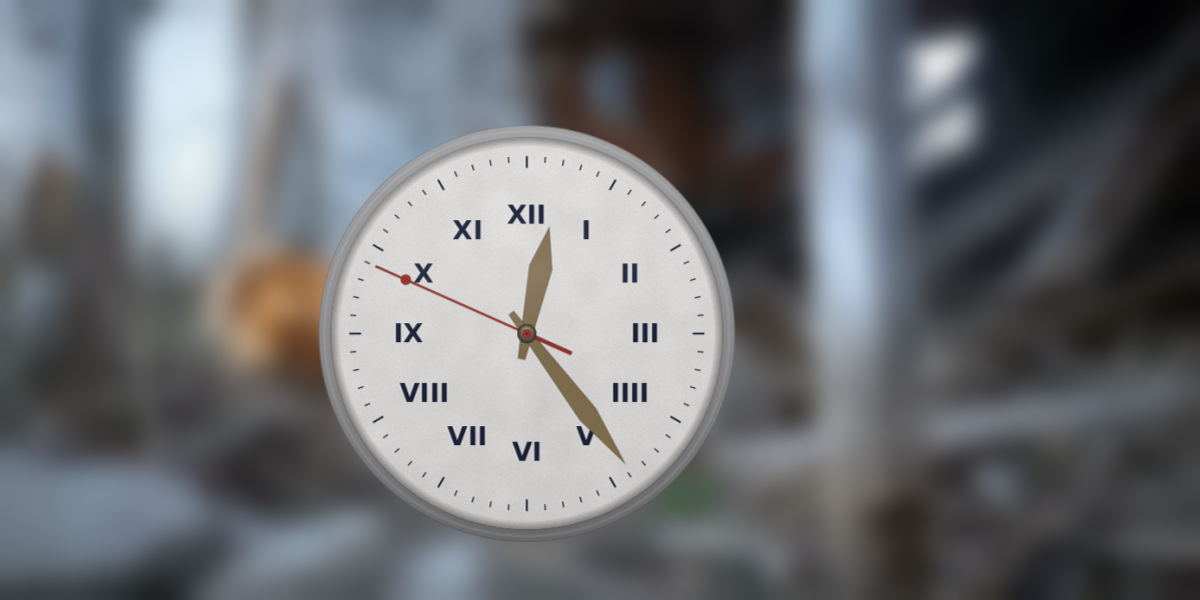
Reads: 12.23.49
